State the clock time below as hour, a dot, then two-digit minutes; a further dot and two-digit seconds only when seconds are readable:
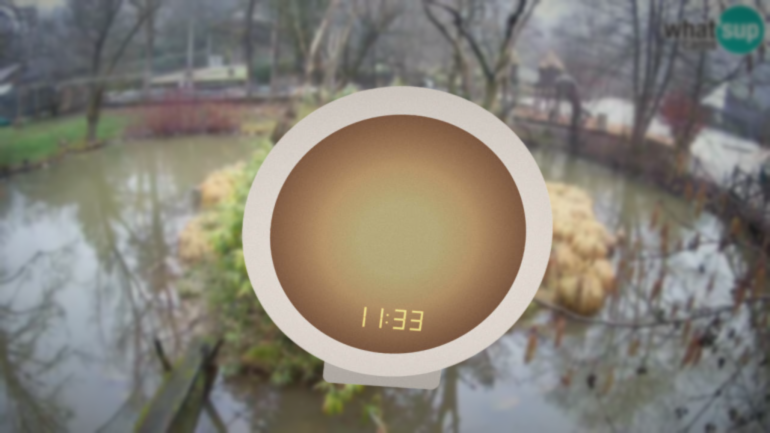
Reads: 11.33
